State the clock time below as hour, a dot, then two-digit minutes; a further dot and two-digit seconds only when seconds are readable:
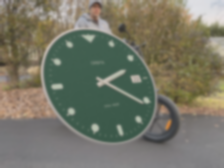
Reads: 2.21
